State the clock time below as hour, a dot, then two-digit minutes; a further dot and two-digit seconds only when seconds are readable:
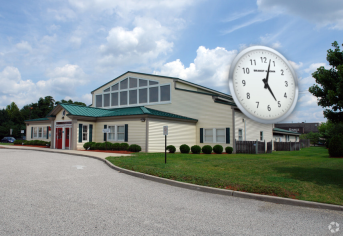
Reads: 5.03
